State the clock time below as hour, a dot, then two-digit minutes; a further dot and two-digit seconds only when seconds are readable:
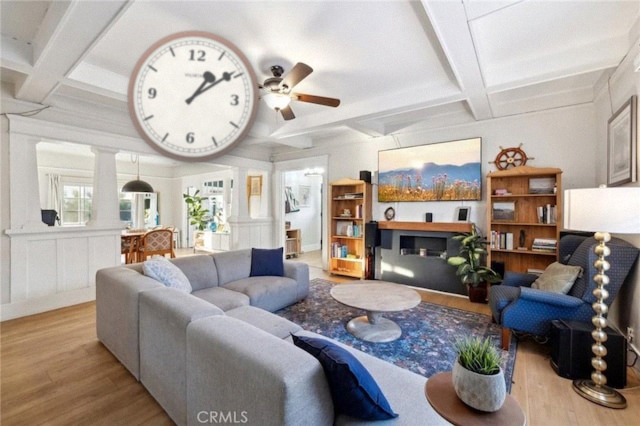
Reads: 1.09
